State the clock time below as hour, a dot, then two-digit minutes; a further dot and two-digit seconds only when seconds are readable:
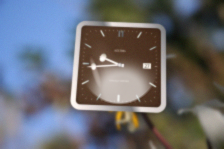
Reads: 9.44
